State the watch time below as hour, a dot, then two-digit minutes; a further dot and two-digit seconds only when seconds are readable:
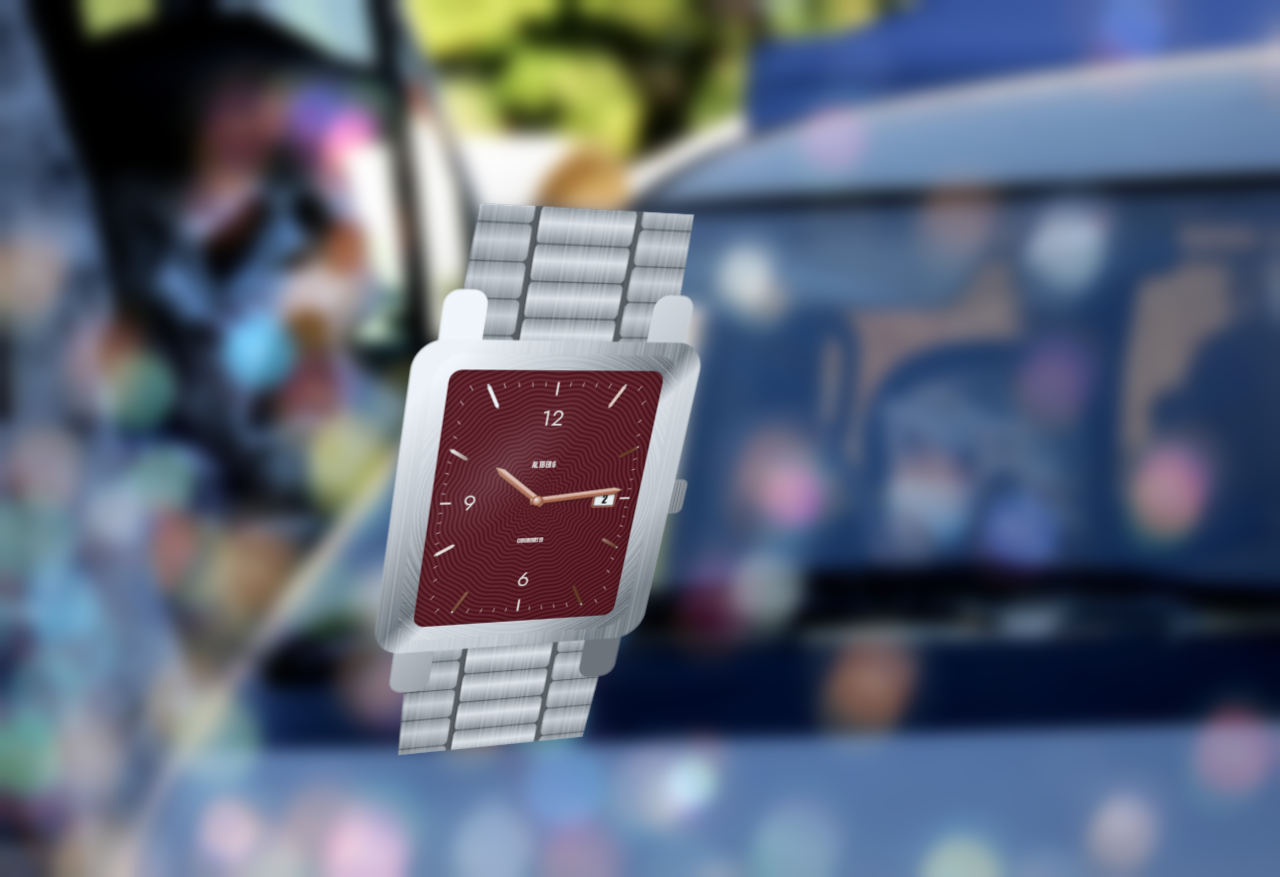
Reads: 10.14
